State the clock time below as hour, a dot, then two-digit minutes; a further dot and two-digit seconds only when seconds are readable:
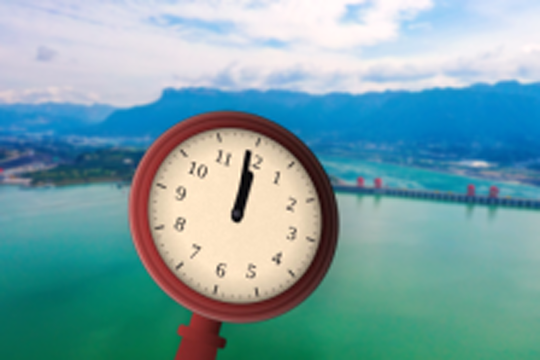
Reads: 11.59
